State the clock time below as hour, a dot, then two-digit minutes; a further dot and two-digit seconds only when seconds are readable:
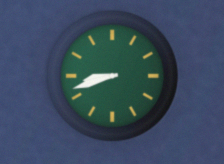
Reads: 8.42
